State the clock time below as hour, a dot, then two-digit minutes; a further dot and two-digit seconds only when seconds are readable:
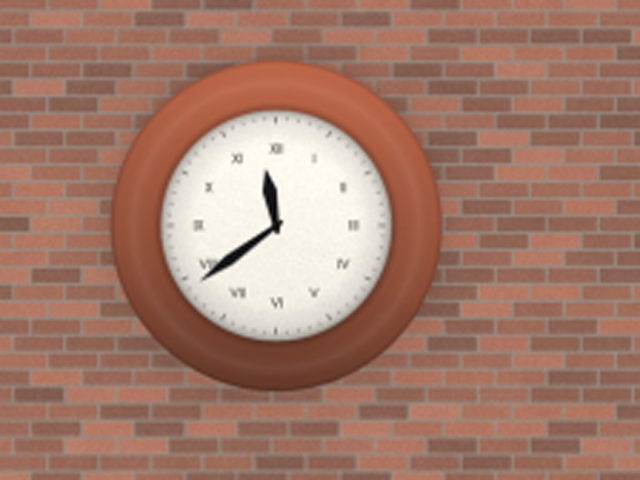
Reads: 11.39
